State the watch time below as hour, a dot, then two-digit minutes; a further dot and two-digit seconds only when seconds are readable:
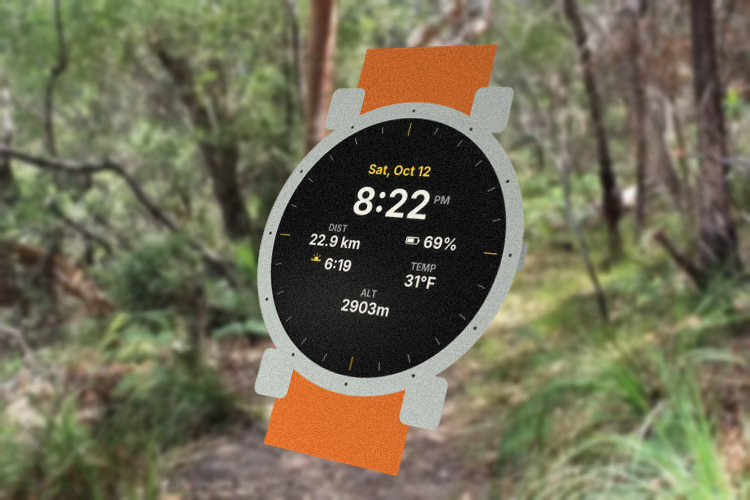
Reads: 8.22
